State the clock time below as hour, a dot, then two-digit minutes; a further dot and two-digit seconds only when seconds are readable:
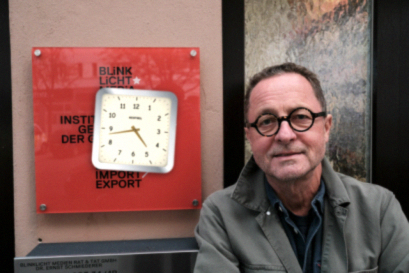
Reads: 4.43
